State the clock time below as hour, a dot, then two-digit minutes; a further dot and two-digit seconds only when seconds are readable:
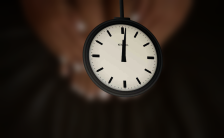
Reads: 12.01
